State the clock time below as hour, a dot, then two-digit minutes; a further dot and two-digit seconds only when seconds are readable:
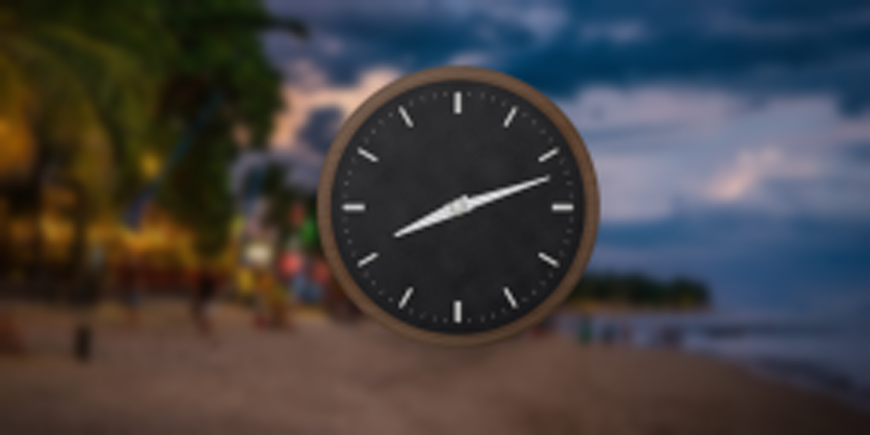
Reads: 8.12
